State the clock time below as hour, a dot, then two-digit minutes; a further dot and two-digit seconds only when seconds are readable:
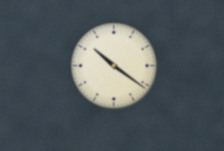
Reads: 10.21
